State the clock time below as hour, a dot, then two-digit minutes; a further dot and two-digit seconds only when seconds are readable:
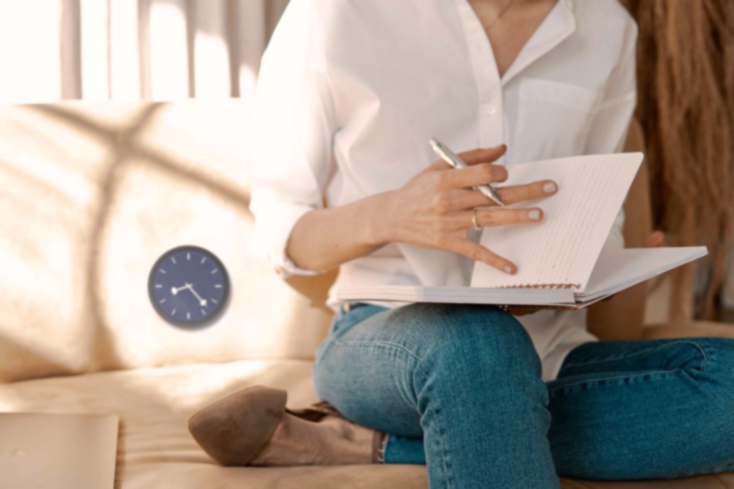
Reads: 8.23
